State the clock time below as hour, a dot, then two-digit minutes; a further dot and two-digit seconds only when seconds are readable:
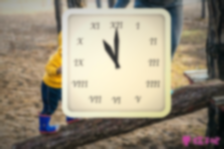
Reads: 11.00
